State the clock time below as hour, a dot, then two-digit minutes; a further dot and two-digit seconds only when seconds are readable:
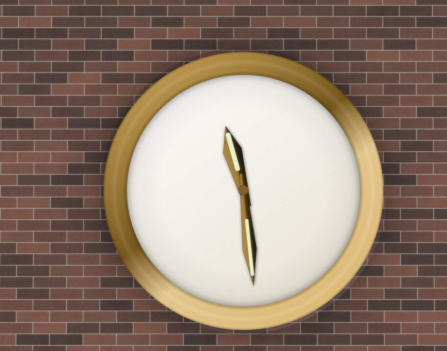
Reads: 11.29
